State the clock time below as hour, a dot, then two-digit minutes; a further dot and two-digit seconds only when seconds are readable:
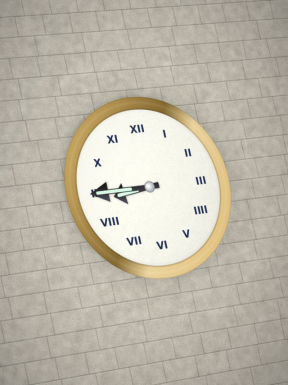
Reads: 8.45
